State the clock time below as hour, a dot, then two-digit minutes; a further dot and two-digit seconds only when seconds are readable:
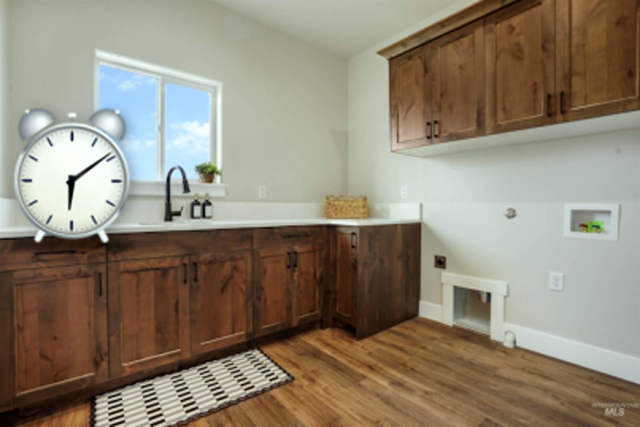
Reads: 6.09
